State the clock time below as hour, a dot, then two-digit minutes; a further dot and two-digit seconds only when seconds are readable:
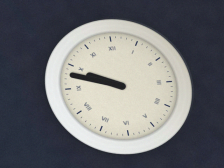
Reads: 9.48
